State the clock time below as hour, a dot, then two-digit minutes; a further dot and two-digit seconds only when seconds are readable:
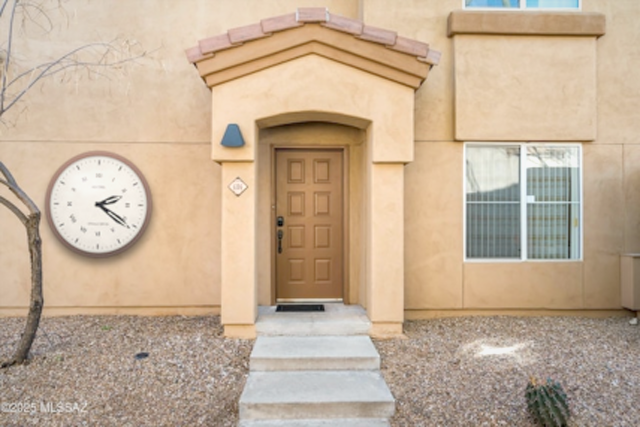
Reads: 2.21
